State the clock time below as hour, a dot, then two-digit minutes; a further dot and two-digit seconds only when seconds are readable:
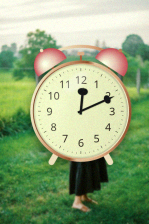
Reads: 12.11
